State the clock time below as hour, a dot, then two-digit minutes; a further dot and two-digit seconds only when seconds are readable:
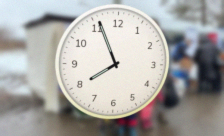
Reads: 7.56
